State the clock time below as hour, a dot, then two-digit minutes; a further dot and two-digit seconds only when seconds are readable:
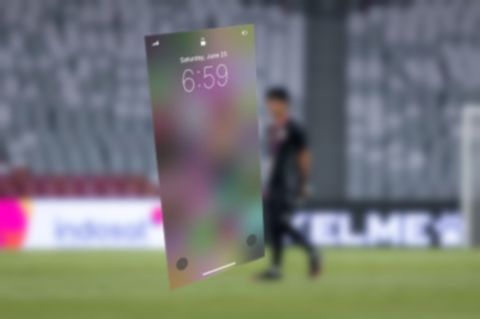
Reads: 6.59
